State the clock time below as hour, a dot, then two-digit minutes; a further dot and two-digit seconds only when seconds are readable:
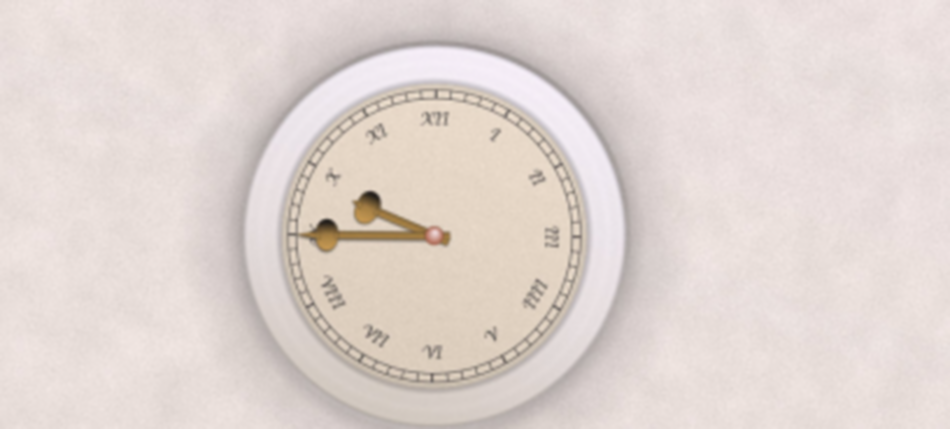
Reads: 9.45
